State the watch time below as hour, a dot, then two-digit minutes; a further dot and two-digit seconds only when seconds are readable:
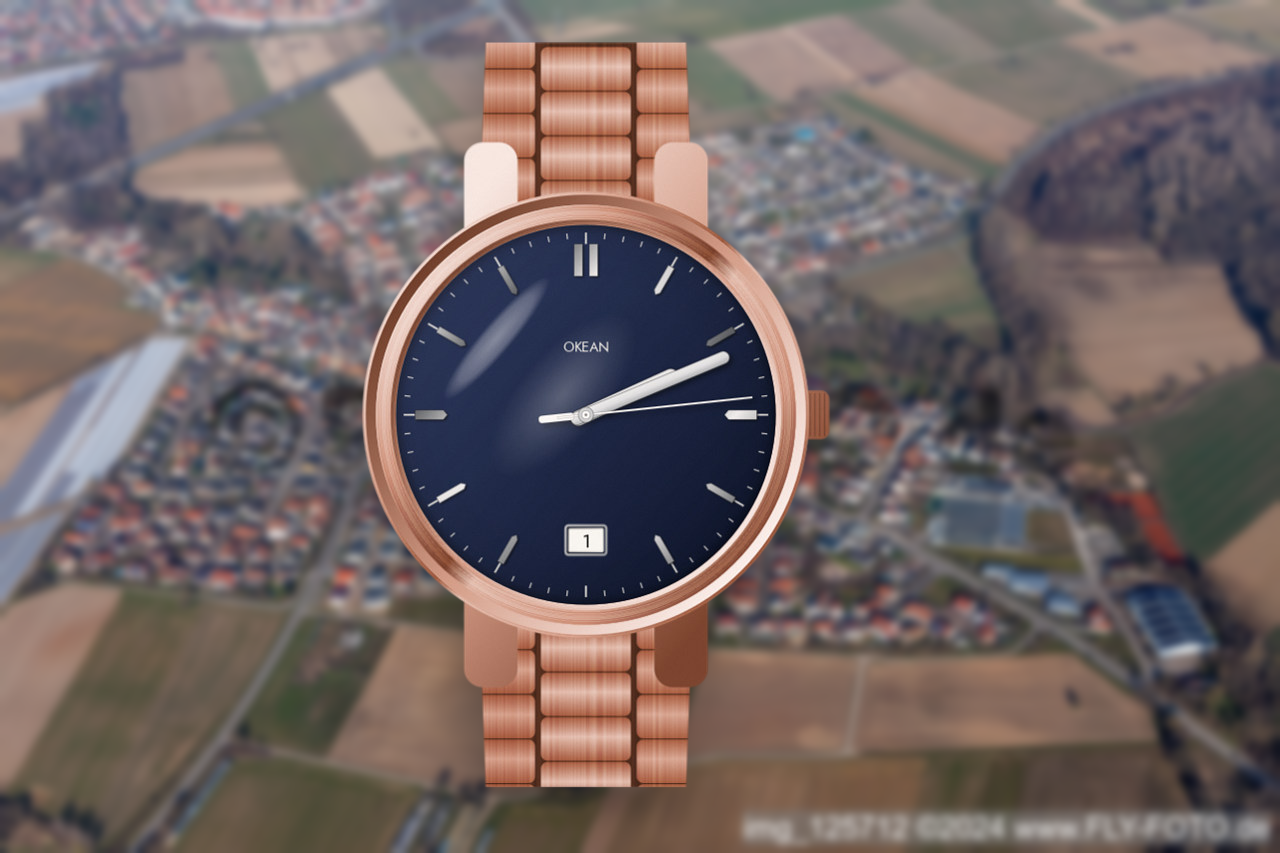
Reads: 2.11.14
